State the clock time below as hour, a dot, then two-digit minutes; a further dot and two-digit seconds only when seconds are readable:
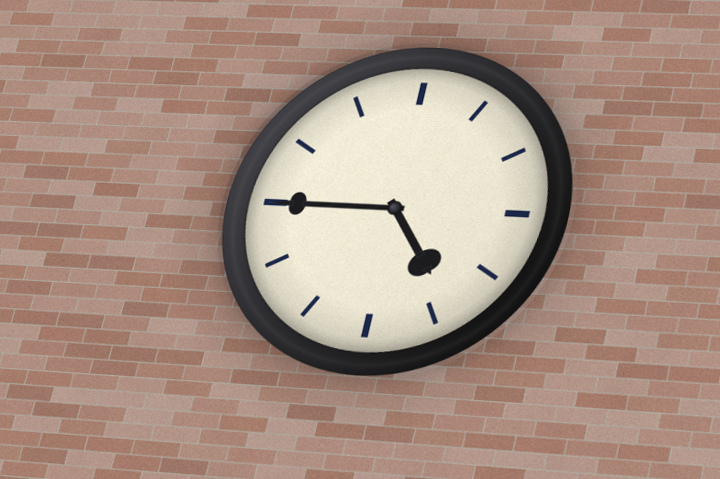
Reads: 4.45
